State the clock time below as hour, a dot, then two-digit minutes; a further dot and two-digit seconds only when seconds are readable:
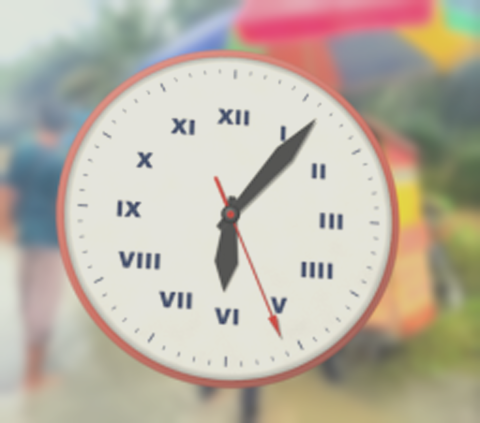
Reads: 6.06.26
